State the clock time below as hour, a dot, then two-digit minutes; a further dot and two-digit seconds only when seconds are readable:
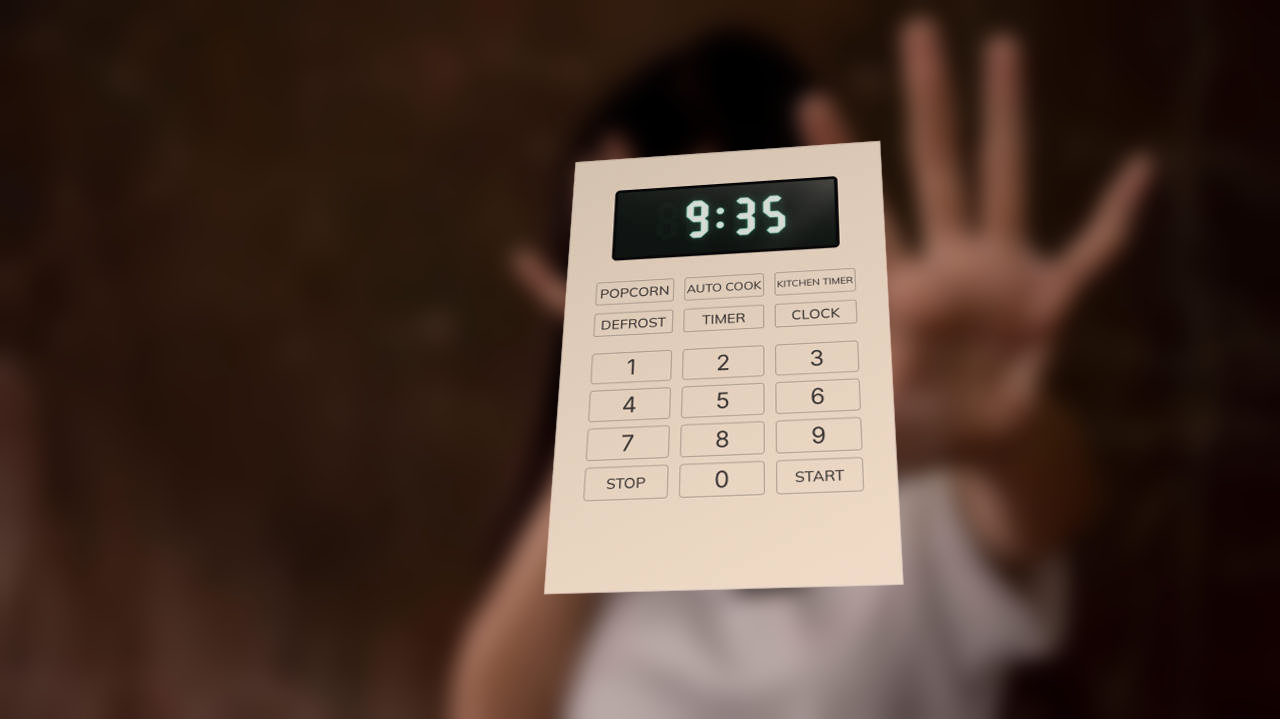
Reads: 9.35
